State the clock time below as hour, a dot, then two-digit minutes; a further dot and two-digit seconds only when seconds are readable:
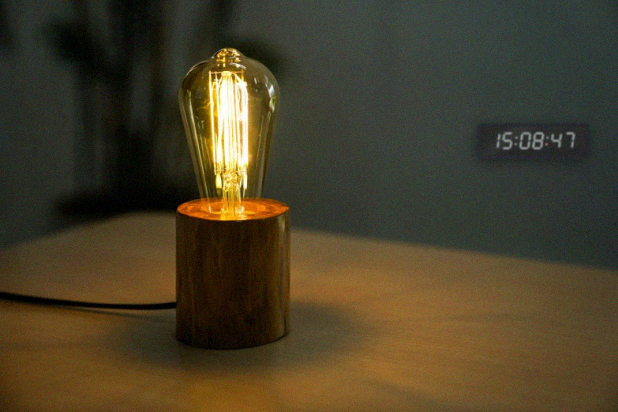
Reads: 15.08.47
